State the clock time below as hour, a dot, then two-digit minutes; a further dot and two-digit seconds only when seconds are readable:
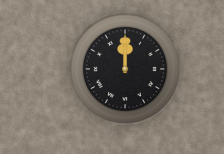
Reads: 12.00
